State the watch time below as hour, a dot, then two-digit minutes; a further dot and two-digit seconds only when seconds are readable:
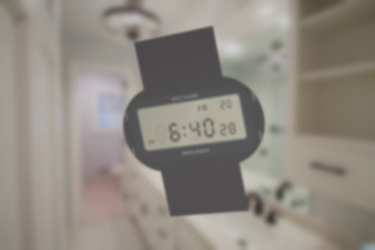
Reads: 6.40.28
